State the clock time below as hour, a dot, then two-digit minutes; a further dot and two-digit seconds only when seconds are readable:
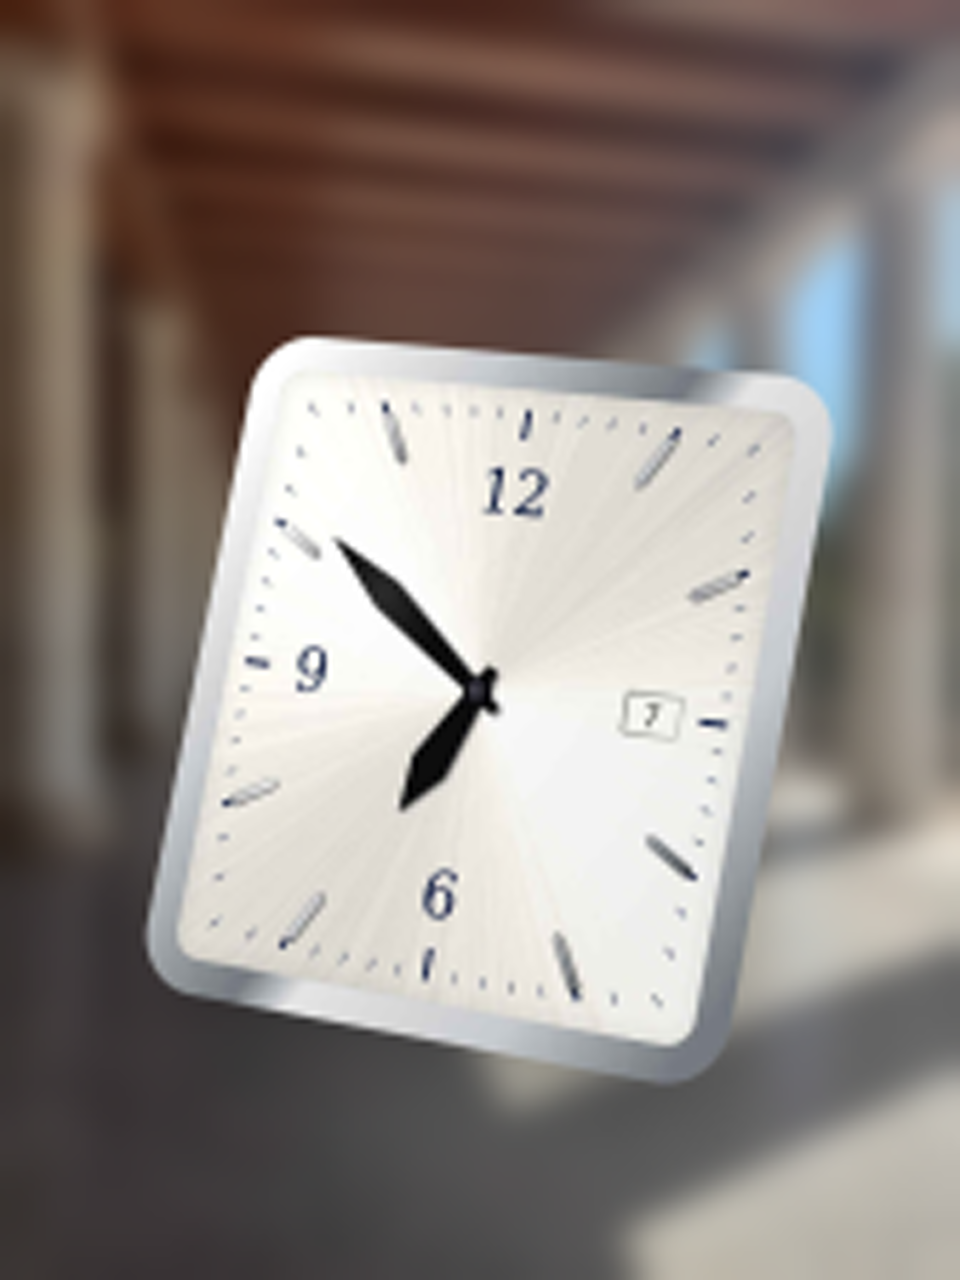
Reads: 6.51
